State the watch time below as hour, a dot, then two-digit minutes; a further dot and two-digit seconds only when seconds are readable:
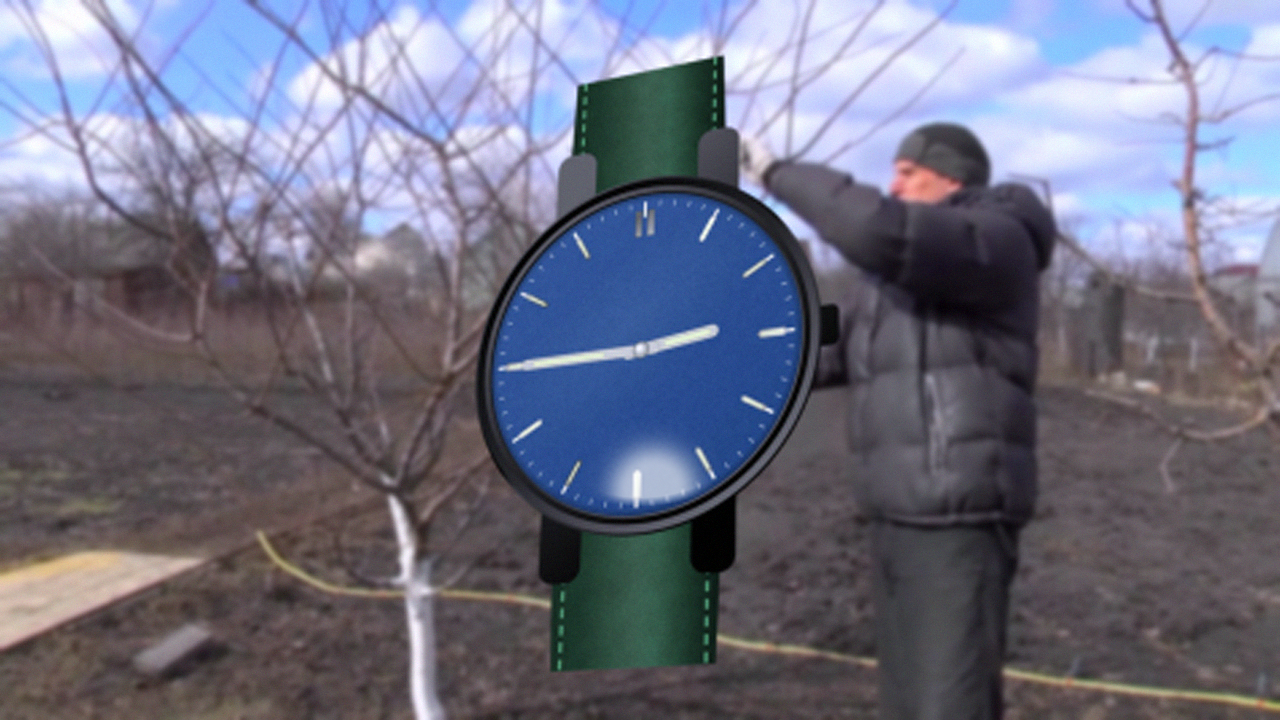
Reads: 2.45
